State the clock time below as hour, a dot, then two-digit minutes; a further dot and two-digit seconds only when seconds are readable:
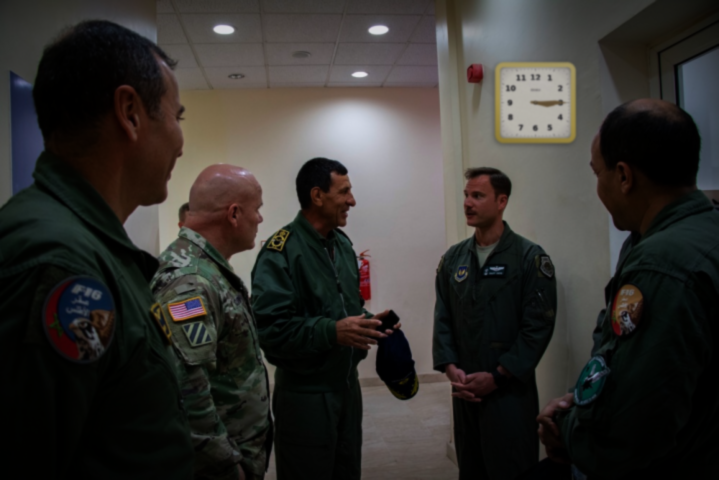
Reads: 3.15
